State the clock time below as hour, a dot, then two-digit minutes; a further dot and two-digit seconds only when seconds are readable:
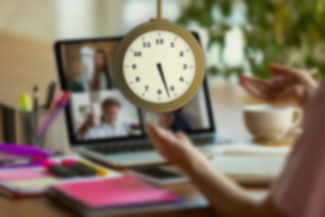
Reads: 5.27
